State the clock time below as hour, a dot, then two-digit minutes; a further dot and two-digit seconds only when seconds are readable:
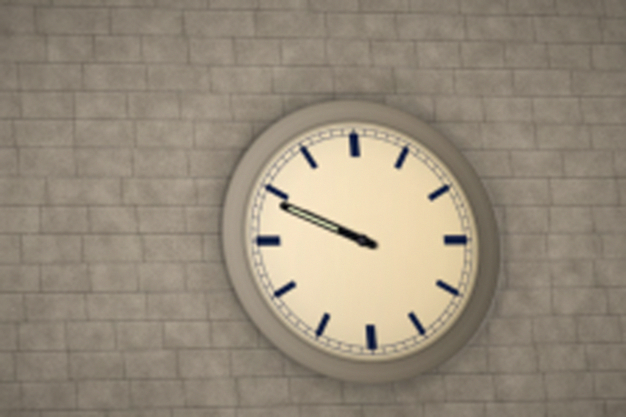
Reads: 9.49
